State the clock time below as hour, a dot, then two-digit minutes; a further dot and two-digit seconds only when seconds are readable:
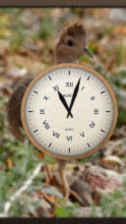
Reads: 11.03
